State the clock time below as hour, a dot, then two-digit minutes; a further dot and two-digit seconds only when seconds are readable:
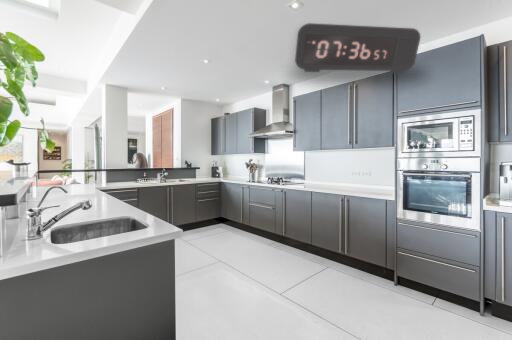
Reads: 7.36.57
